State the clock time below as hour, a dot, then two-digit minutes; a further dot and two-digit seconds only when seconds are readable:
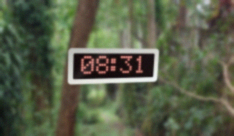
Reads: 8.31
